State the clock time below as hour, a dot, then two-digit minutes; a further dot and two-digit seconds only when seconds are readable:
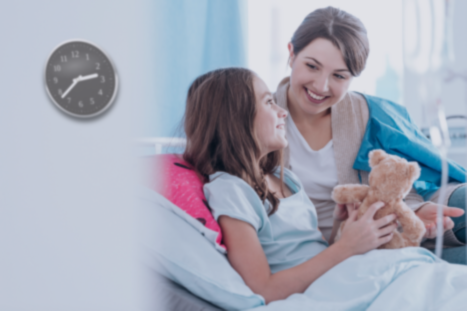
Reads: 2.38
